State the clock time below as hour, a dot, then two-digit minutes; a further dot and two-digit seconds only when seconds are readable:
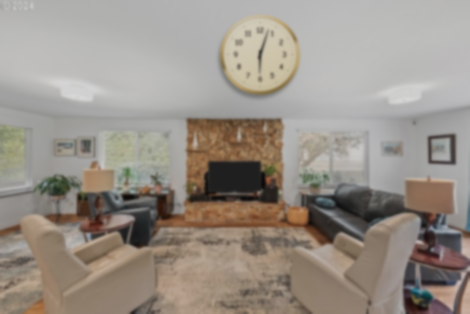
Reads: 6.03
